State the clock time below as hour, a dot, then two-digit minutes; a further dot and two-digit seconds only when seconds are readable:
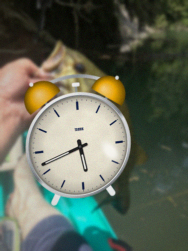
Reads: 5.42
